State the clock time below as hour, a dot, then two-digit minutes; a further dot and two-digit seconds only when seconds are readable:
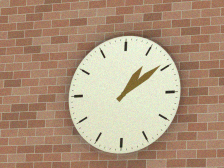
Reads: 1.09
